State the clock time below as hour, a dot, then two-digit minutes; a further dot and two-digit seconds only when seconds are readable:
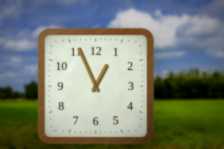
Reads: 12.56
